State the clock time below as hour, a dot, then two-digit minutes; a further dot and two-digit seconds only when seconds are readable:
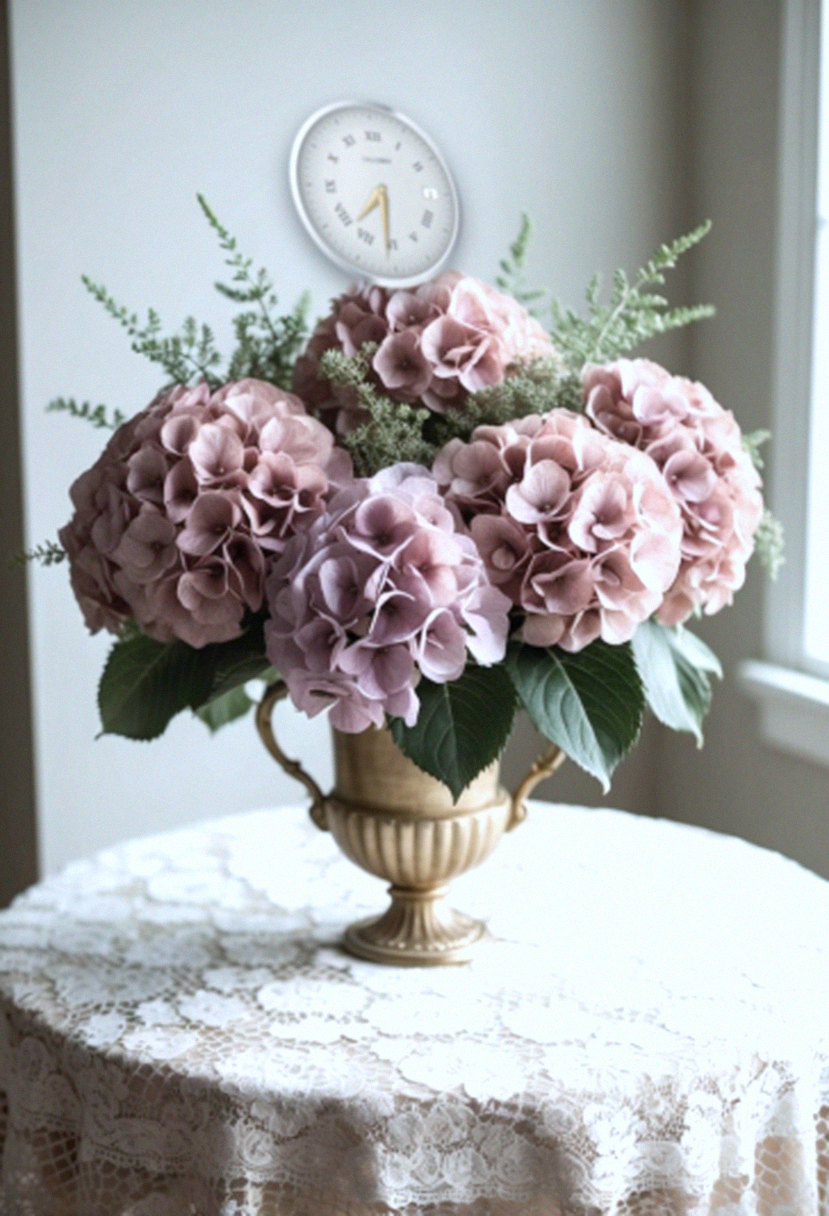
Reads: 7.31
